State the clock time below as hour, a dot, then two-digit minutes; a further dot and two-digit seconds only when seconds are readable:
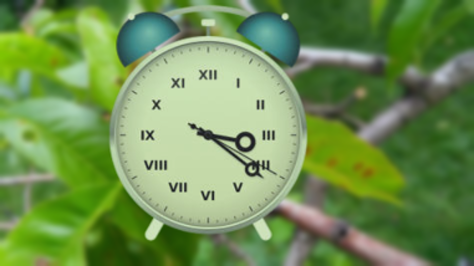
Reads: 3.21.20
